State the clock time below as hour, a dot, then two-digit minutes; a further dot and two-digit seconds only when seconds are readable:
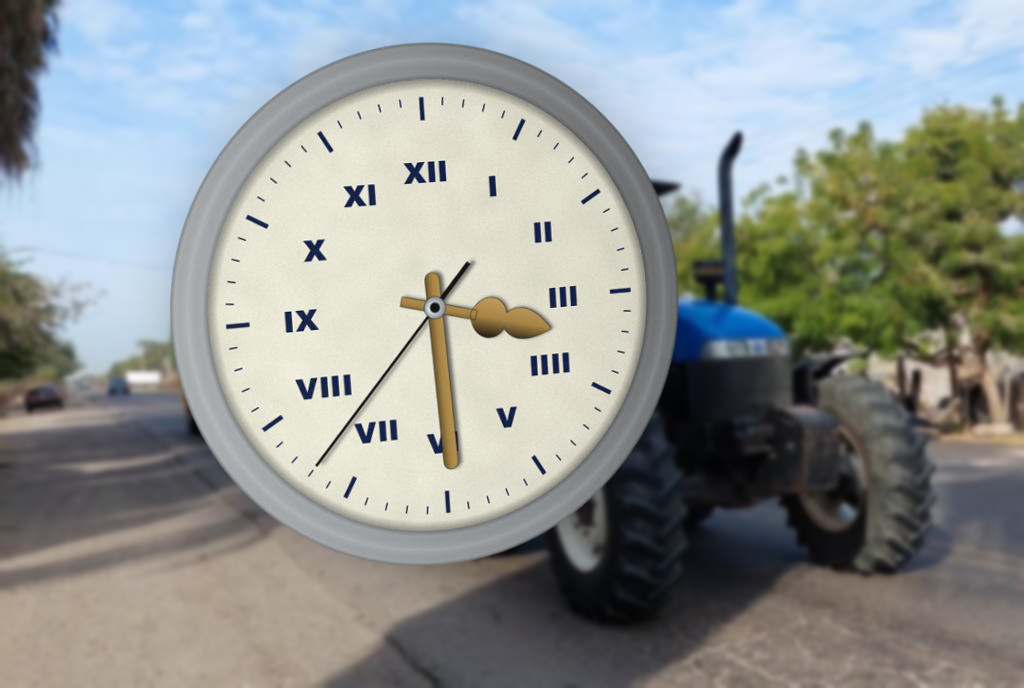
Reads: 3.29.37
